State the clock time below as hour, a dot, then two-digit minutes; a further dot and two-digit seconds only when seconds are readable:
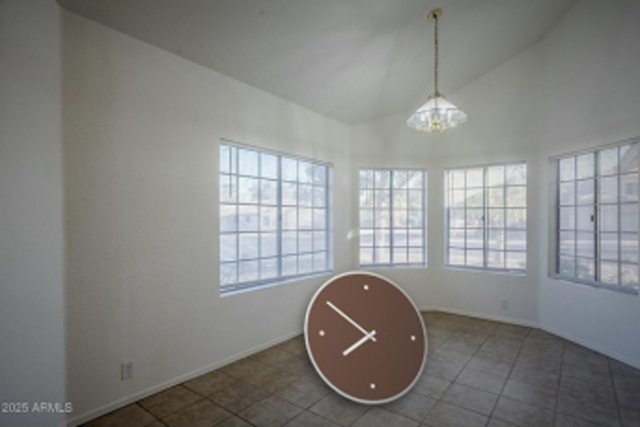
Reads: 7.51
